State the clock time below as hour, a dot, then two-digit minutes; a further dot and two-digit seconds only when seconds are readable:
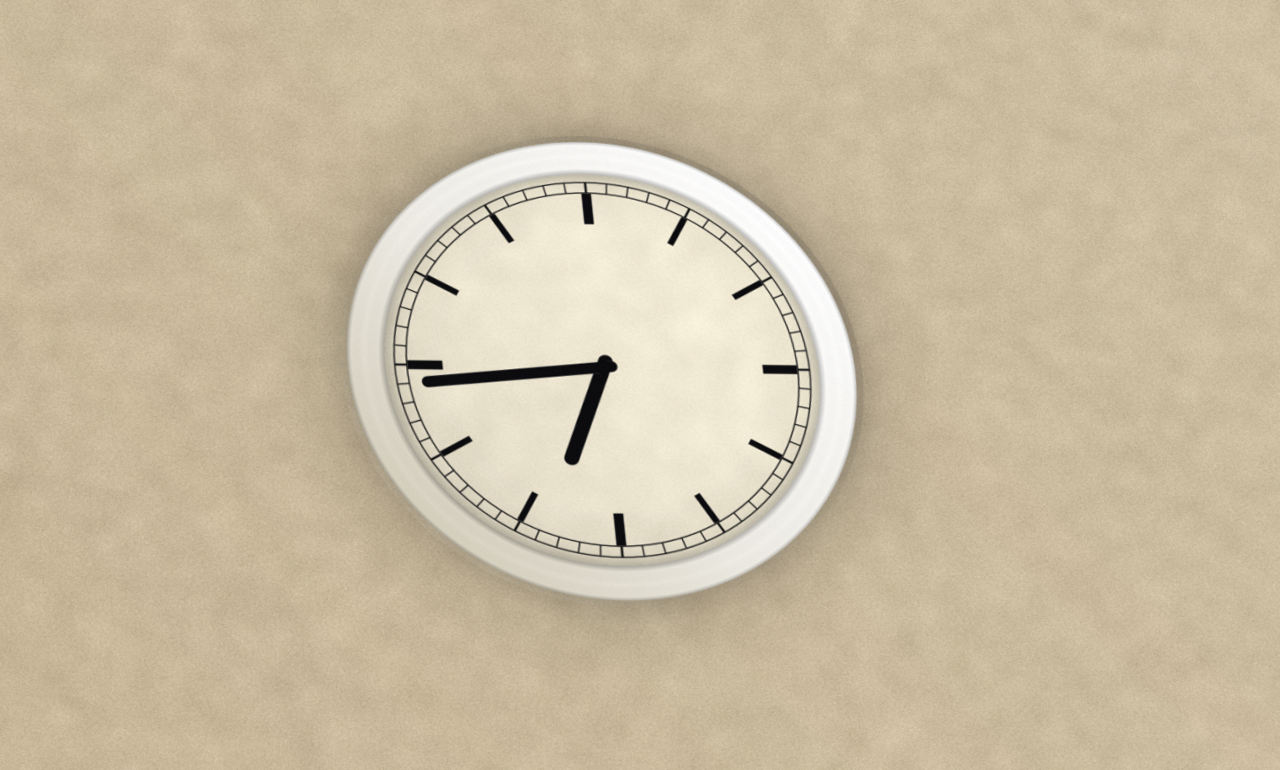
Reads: 6.44
